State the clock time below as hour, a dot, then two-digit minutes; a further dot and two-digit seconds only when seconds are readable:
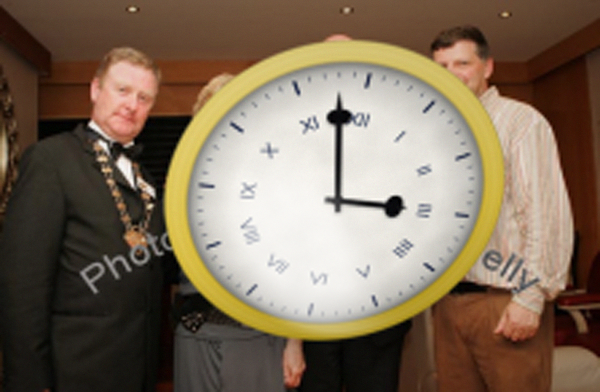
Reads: 2.58
